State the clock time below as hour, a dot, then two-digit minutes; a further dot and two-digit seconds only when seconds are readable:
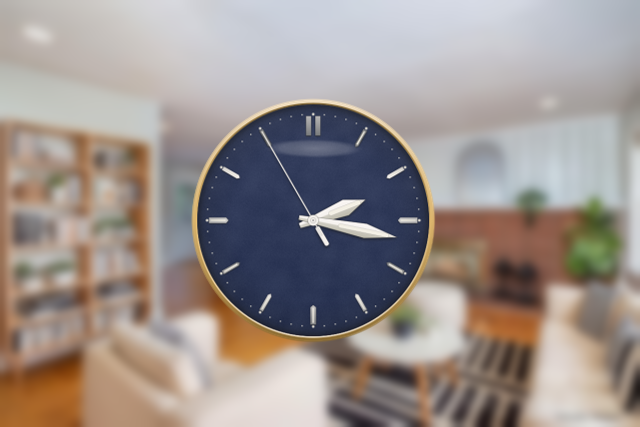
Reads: 2.16.55
